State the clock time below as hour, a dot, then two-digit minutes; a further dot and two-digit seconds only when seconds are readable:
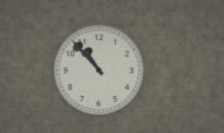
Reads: 10.53
